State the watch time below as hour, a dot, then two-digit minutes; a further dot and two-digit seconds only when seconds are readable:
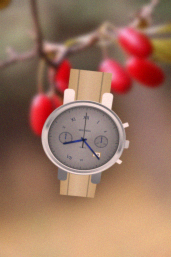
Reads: 8.23
